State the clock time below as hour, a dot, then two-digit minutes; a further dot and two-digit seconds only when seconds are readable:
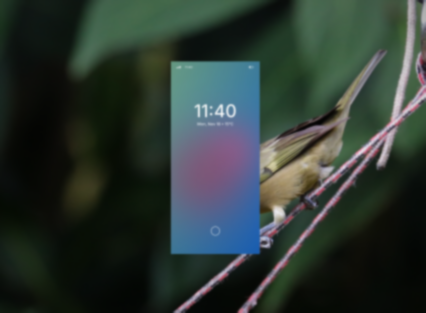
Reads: 11.40
